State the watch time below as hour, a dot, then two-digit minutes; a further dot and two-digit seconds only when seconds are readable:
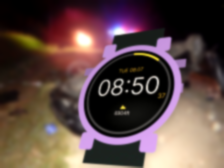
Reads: 8.50
